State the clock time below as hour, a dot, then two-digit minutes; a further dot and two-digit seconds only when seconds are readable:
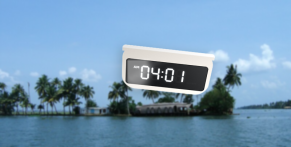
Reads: 4.01
